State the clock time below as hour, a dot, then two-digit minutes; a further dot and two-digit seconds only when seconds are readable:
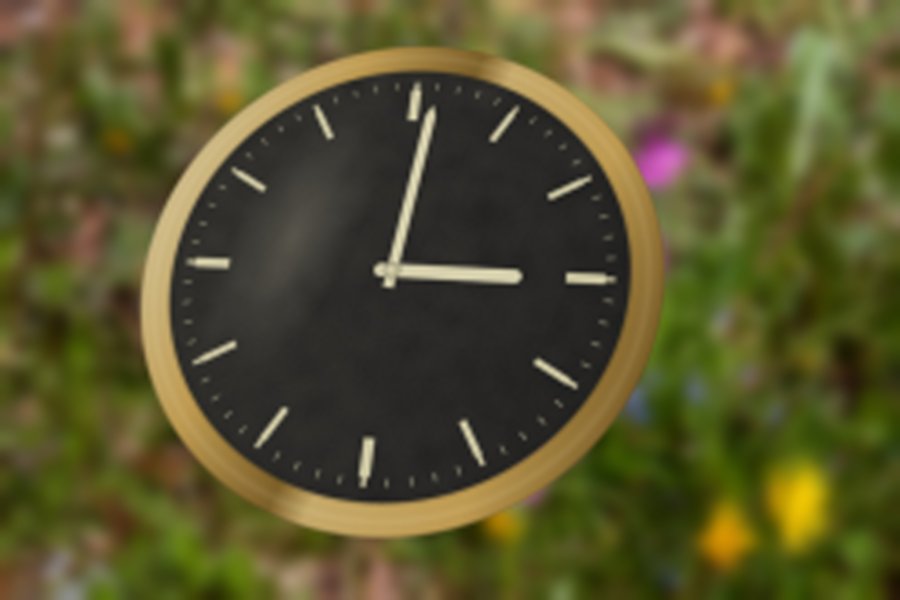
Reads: 3.01
